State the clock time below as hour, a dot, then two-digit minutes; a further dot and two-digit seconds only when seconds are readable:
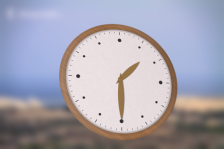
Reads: 1.30
